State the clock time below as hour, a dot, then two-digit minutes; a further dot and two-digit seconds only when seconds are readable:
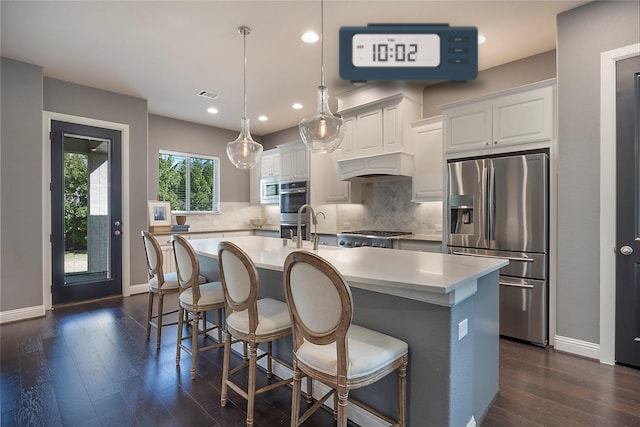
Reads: 10.02
